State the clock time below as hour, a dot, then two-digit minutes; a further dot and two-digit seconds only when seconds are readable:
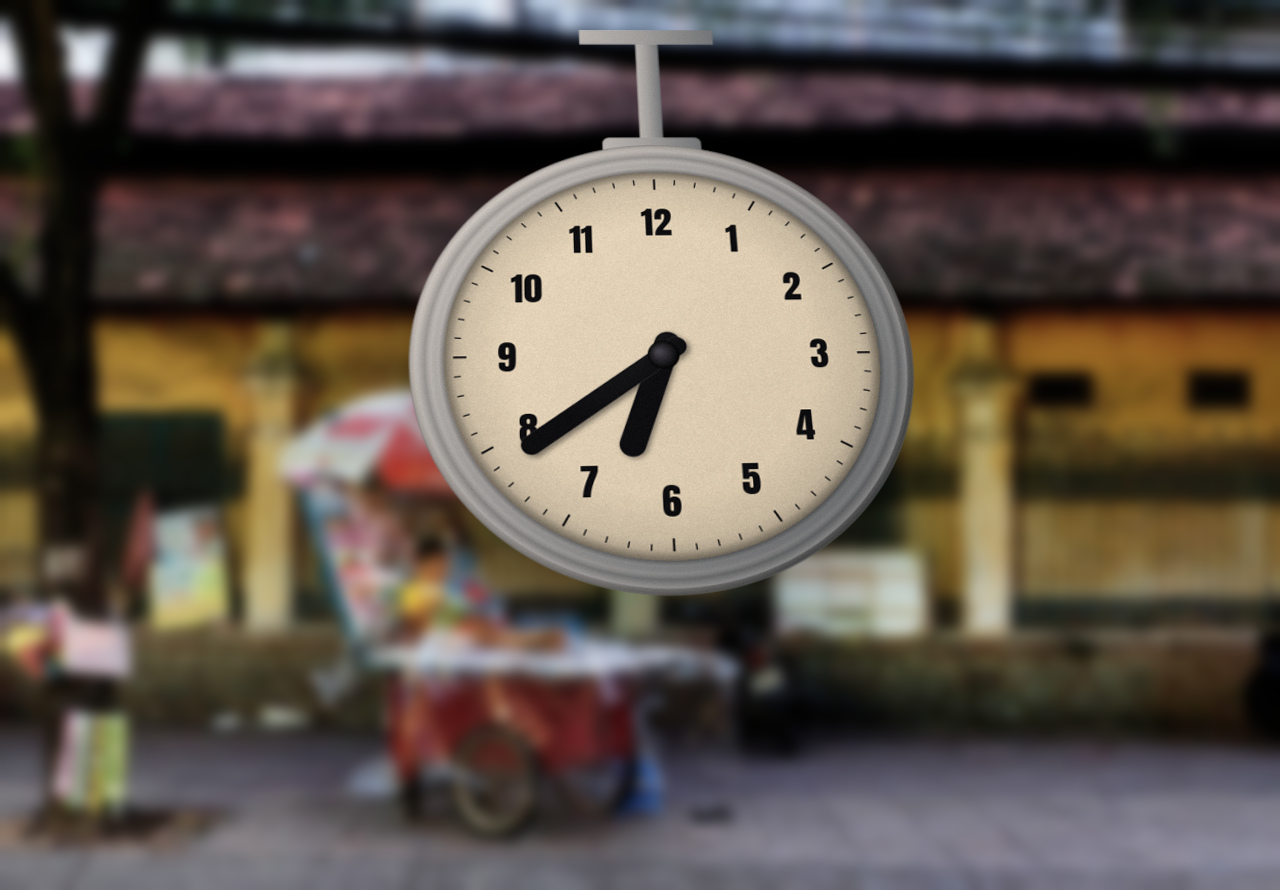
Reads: 6.39
